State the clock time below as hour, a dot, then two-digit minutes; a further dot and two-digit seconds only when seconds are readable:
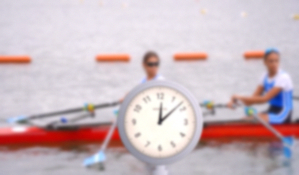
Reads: 12.08
